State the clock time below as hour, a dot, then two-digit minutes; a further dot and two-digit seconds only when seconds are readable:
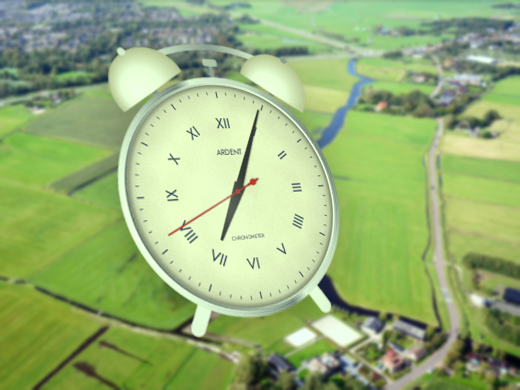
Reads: 7.04.41
